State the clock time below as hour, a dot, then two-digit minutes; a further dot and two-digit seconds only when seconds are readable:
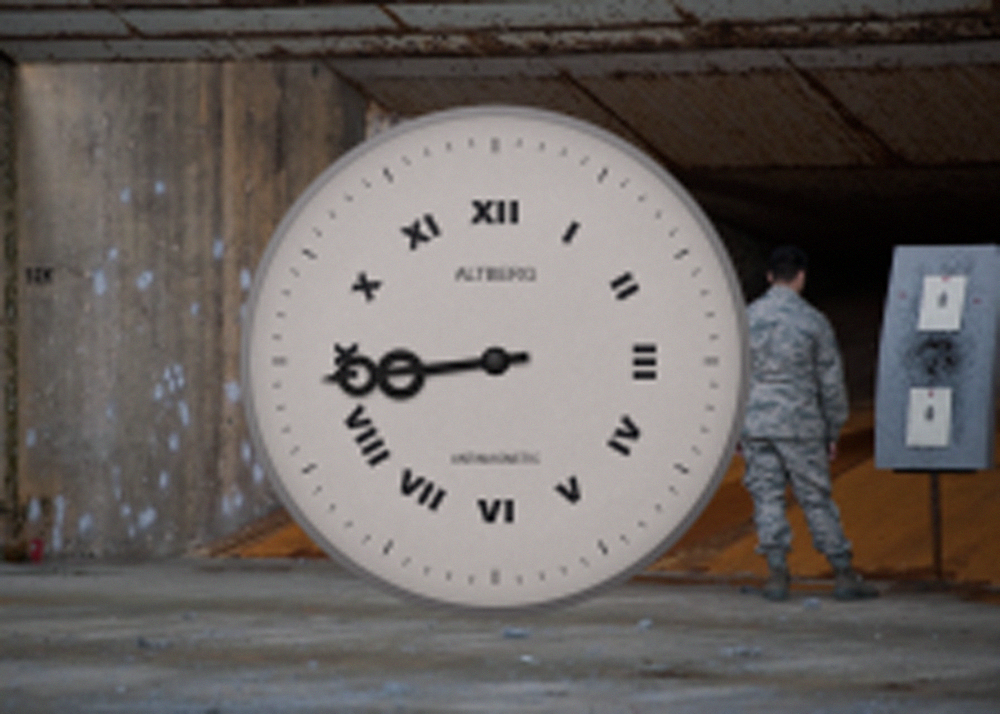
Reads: 8.44
